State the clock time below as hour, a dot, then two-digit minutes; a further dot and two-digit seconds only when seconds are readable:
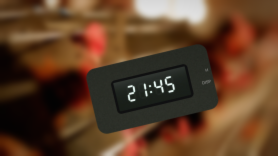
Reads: 21.45
